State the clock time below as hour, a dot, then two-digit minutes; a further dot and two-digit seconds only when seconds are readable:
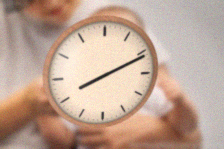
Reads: 8.11
